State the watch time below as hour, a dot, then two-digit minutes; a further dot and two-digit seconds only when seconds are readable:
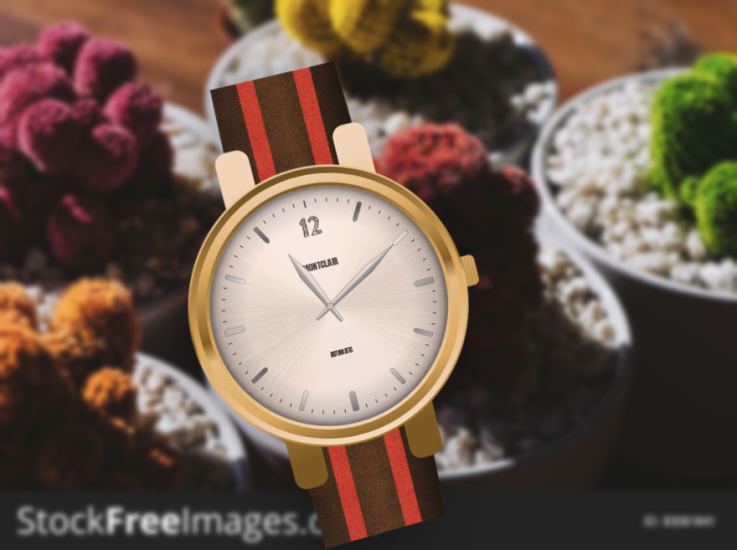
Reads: 11.10
